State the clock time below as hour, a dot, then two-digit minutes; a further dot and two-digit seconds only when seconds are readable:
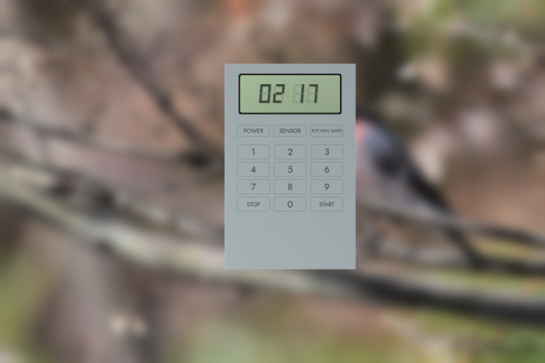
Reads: 2.17
